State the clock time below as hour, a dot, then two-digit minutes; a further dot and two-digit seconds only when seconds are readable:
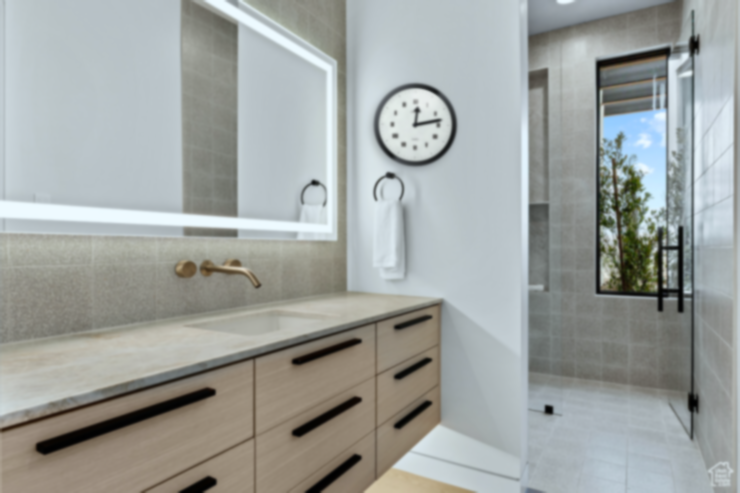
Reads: 12.13
